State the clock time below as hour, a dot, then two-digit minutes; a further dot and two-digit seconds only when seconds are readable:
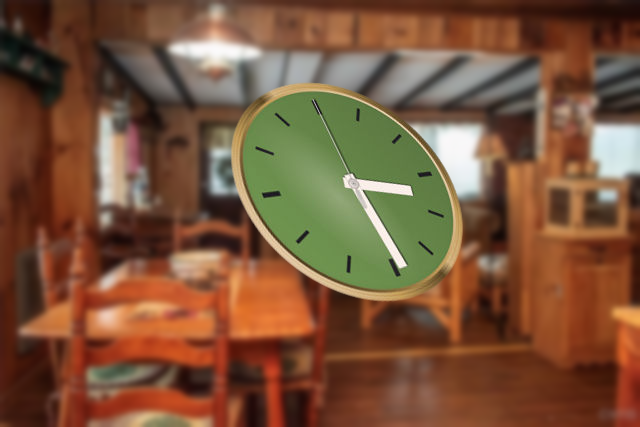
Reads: 3.29.00
